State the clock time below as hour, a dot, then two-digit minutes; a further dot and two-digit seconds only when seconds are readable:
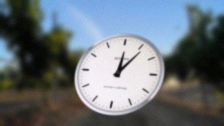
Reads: 12.06
